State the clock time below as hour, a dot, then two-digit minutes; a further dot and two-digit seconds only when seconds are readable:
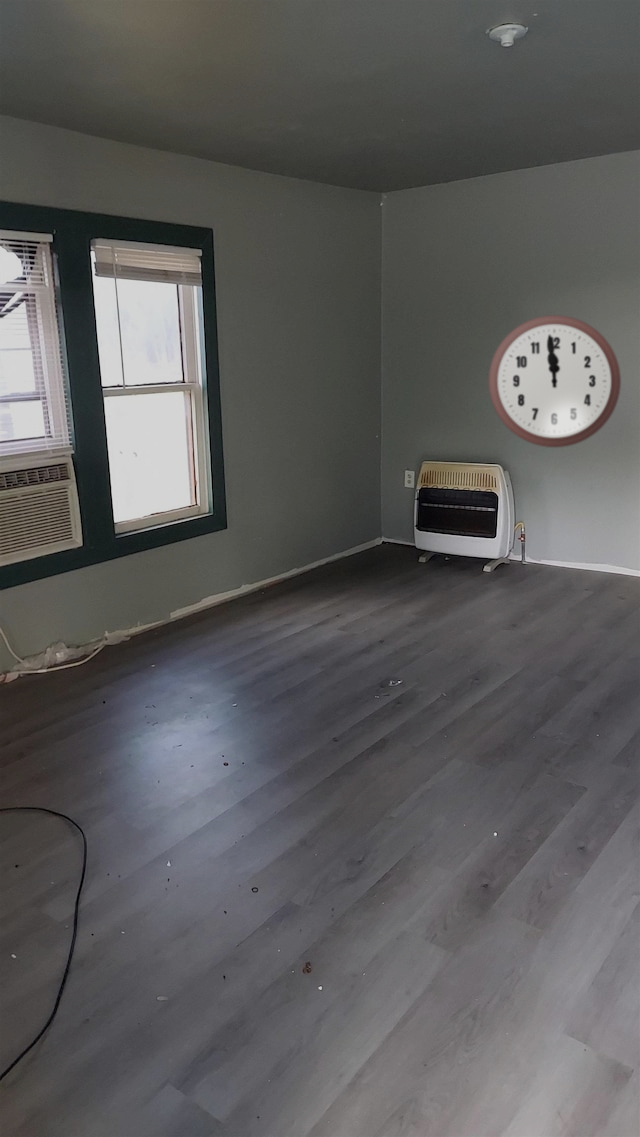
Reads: 11.59
